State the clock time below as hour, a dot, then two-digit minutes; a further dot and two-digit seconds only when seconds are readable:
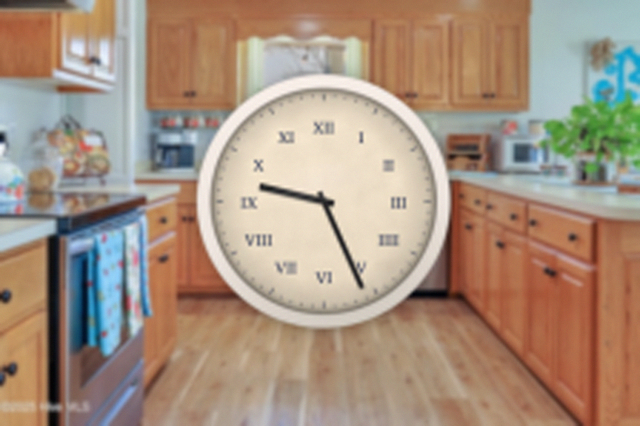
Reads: 9.26
